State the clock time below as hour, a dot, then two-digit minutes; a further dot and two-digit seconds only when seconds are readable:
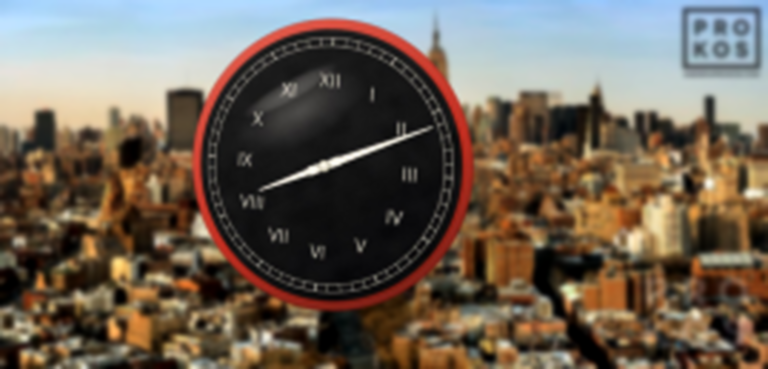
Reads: 8.11
